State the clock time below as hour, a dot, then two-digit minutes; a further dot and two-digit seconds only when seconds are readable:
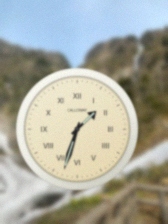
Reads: 1.33
